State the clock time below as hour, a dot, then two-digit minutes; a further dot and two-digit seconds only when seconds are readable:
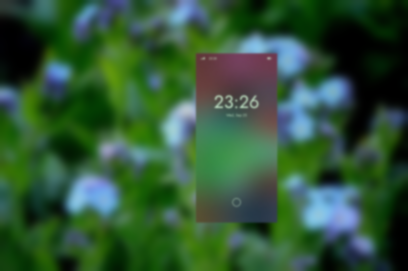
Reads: 23.26
